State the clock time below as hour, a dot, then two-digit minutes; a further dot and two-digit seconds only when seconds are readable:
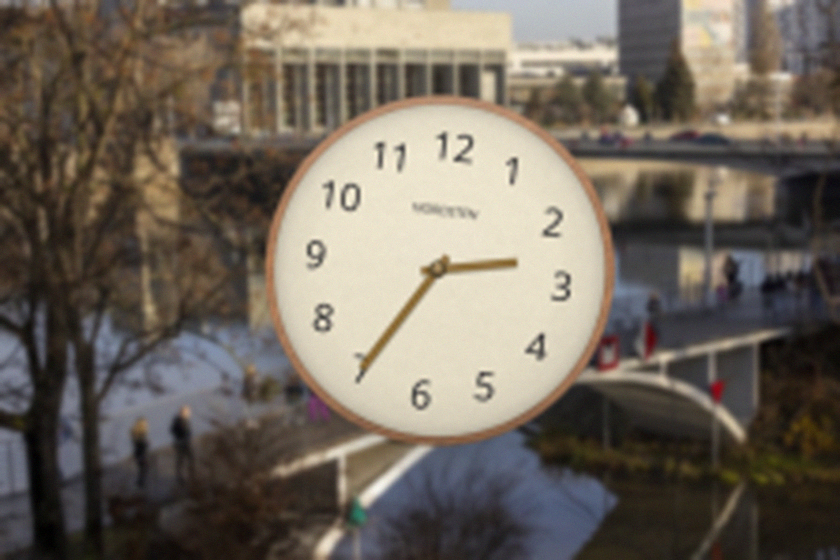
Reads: 2.35
